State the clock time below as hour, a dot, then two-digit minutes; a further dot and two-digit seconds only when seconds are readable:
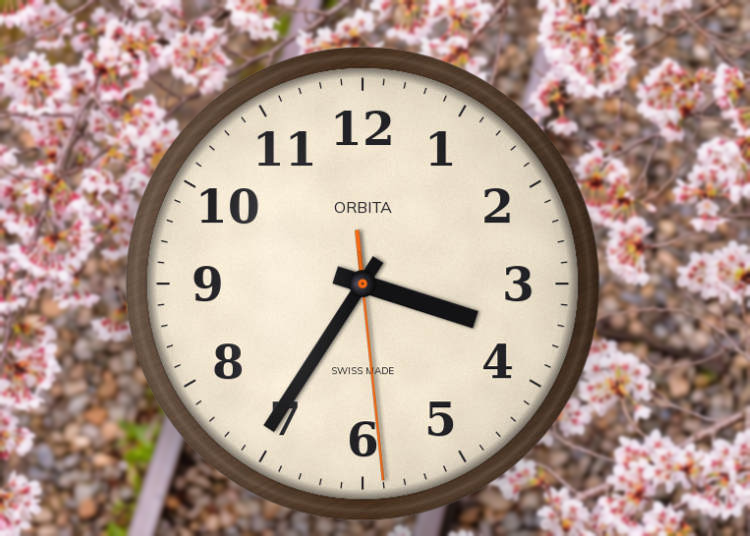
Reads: 3.35.29
